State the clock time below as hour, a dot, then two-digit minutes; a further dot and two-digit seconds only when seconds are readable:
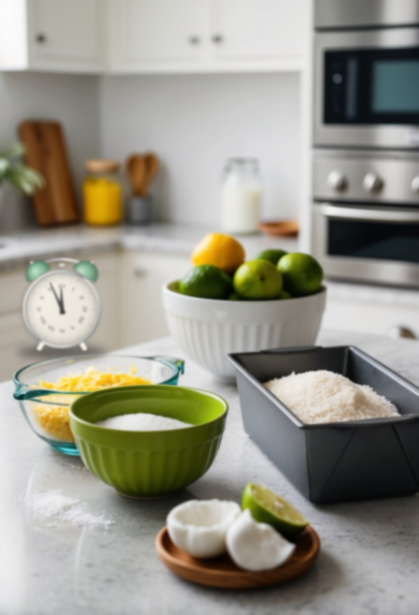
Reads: 11.56
